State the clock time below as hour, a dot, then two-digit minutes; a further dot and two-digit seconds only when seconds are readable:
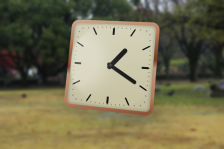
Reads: 1.20
